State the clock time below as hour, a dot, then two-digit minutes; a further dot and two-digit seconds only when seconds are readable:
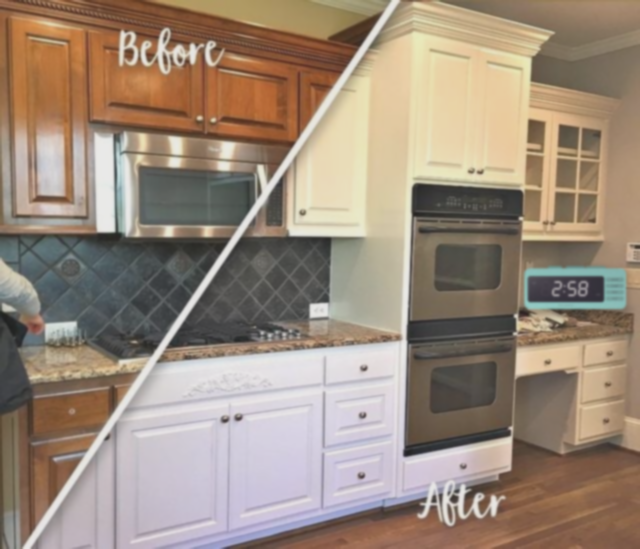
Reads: 2.58
